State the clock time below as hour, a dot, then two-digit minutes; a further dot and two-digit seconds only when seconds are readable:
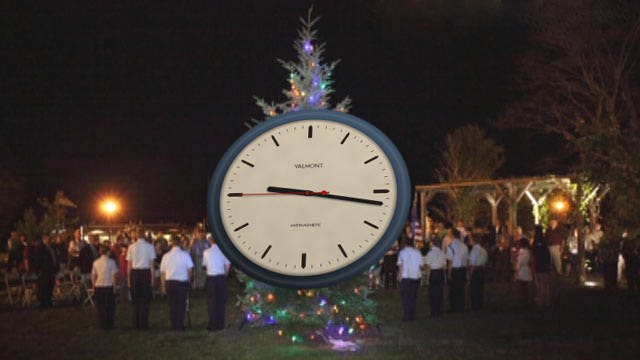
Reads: 9.16.45
